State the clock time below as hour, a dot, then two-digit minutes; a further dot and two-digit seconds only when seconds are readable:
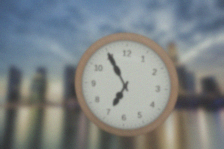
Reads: 6.55
